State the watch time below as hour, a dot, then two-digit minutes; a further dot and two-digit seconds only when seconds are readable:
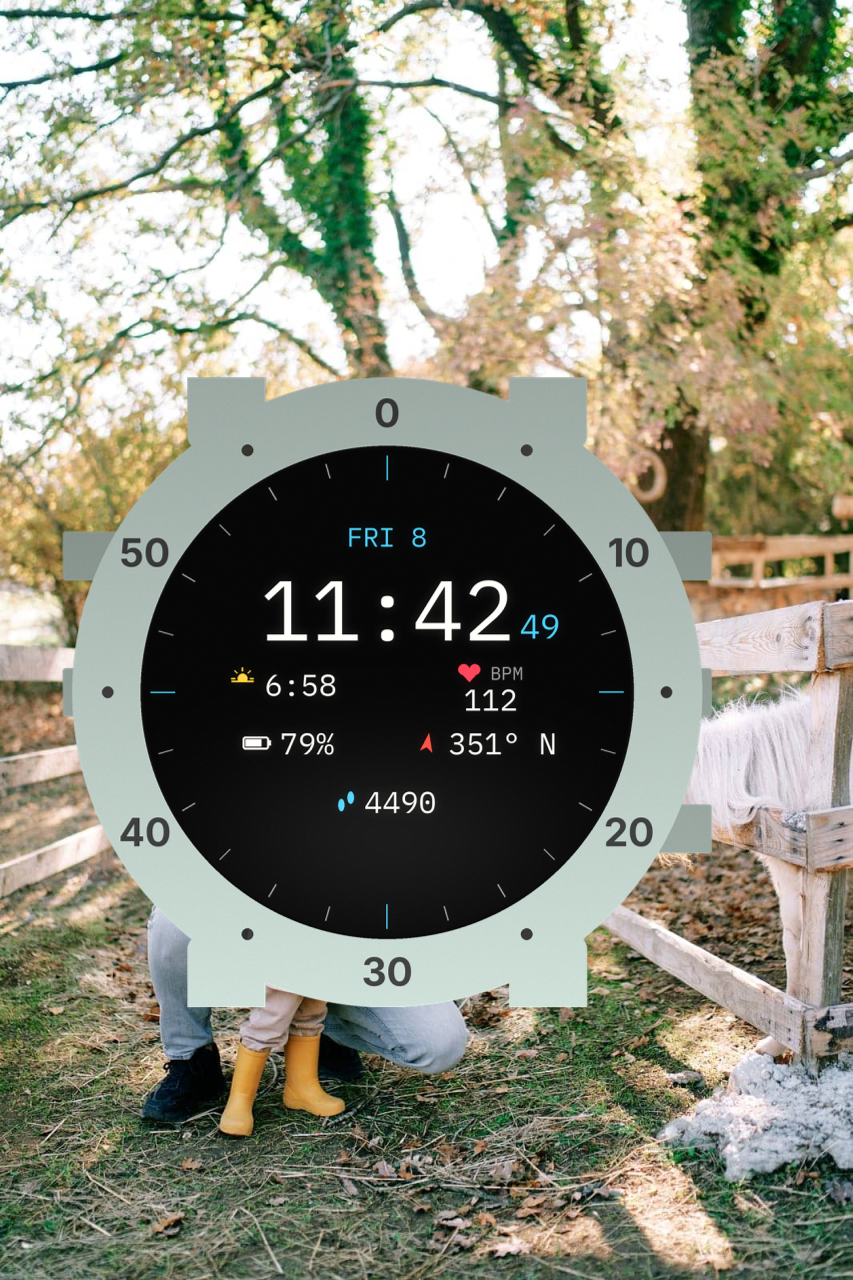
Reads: 11.42.49
